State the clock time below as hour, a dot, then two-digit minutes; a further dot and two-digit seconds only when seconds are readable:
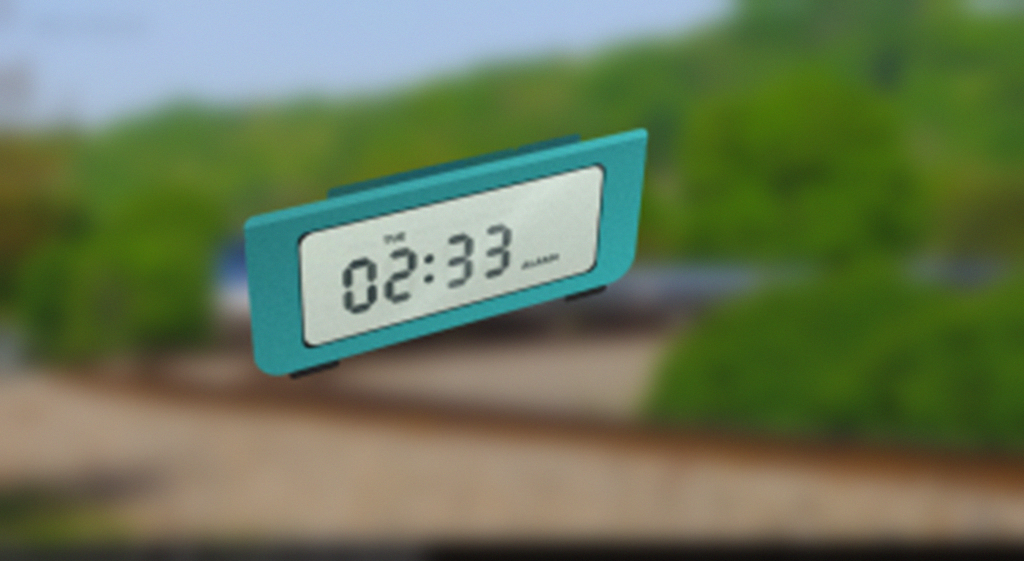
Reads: 2.33
